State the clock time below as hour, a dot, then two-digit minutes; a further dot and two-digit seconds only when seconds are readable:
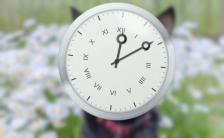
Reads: 12.09
